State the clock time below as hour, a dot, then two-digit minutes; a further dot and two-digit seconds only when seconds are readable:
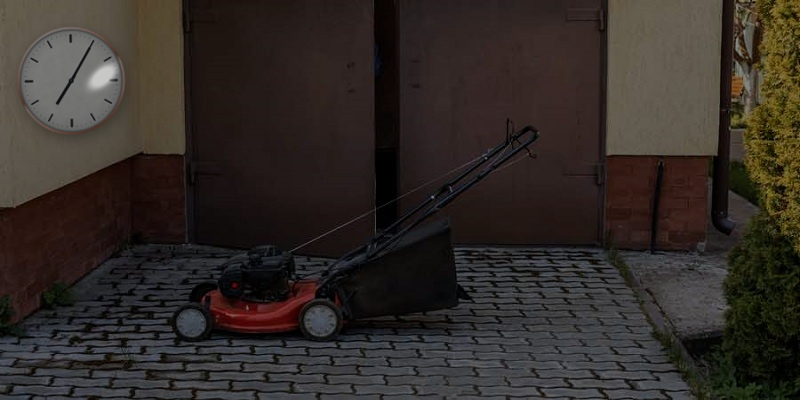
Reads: 7.05
